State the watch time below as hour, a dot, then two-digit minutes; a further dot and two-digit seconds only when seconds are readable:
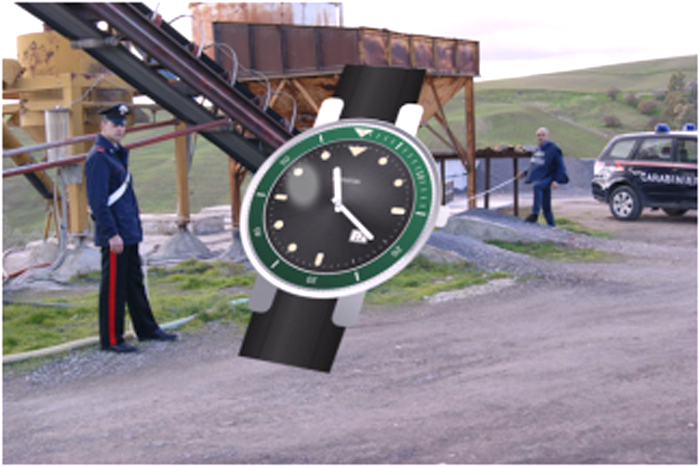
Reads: 11.21
